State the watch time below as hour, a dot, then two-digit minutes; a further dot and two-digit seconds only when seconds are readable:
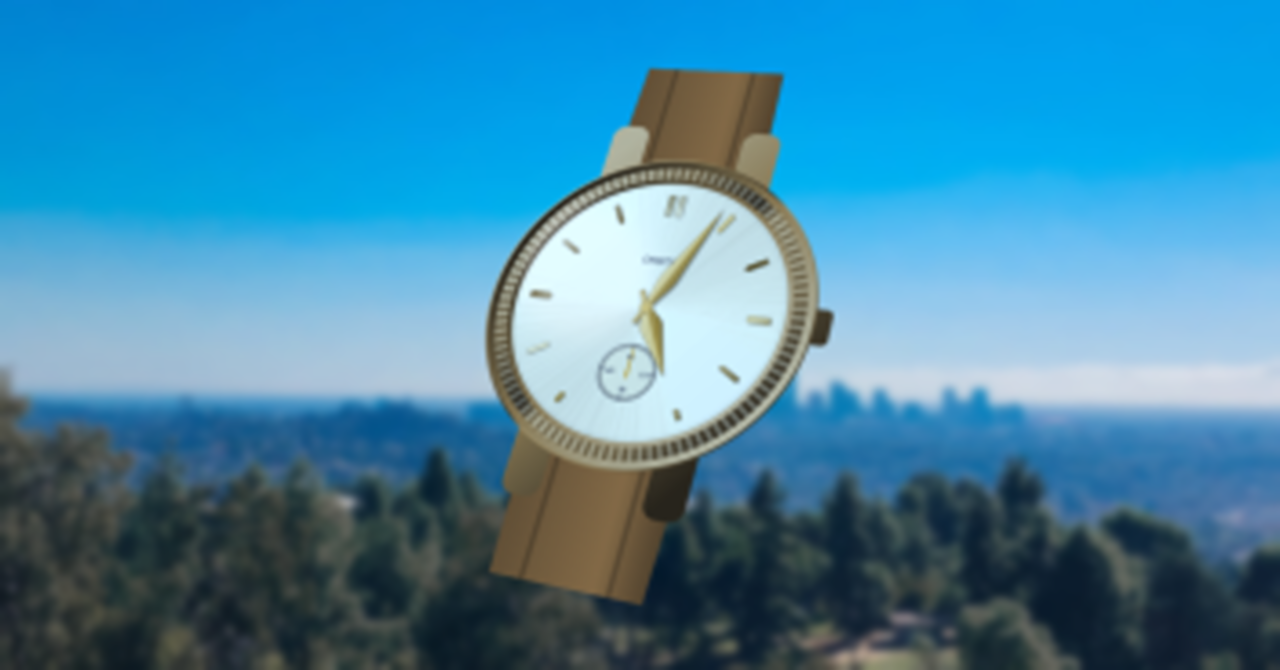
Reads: 5.04
